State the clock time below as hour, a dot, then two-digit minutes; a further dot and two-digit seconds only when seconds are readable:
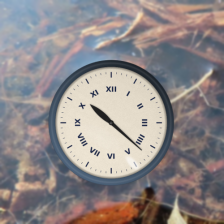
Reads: 10.22
